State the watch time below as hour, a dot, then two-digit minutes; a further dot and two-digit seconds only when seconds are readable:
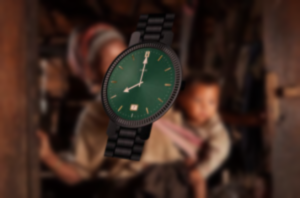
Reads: 8.00
